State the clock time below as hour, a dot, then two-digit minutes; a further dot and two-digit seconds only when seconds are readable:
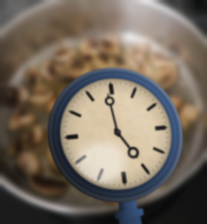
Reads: 4.59
